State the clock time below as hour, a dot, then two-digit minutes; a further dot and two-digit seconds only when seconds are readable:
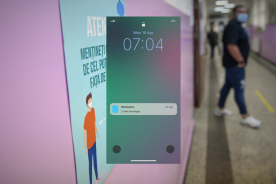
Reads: 7.04
